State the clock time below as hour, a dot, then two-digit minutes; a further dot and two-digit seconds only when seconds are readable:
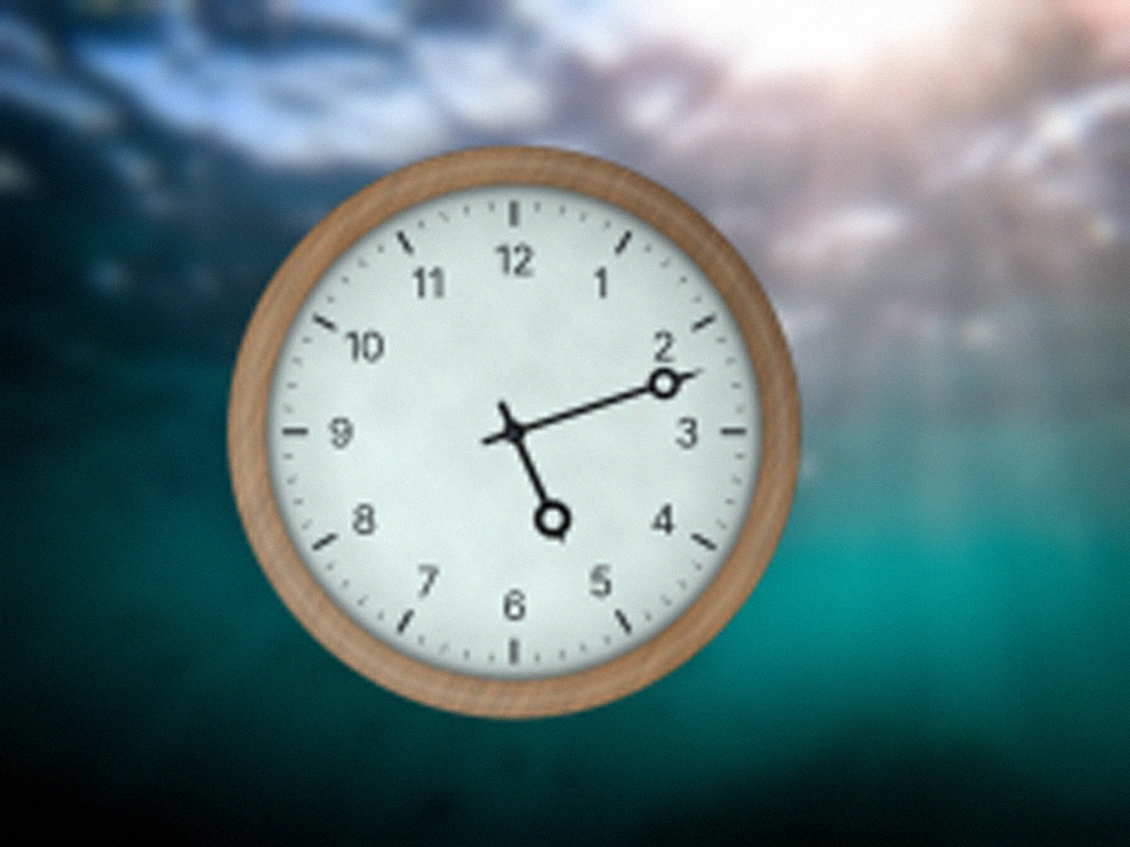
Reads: 5.12
